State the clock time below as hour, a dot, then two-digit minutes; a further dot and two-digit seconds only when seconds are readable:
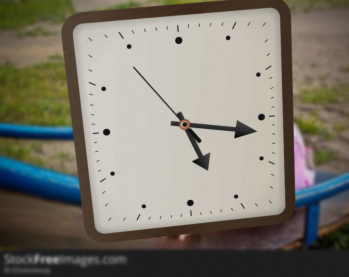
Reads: 5.16.54
